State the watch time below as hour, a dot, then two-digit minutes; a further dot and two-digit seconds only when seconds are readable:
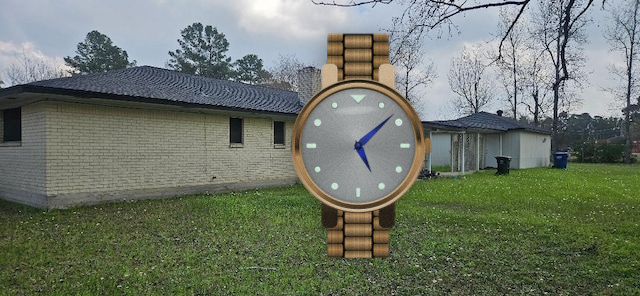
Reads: 5.08
